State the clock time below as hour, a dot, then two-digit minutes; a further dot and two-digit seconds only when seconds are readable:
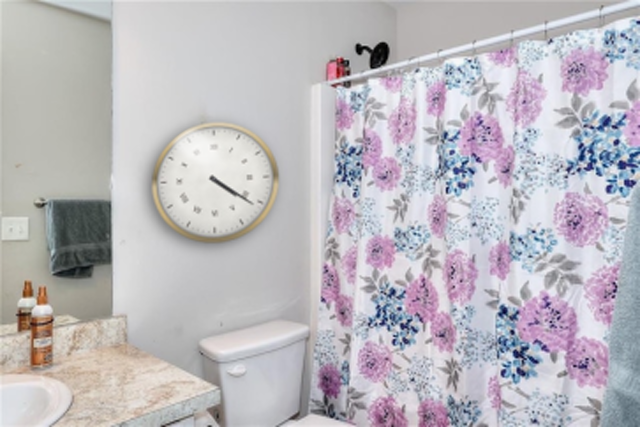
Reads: 4.21
